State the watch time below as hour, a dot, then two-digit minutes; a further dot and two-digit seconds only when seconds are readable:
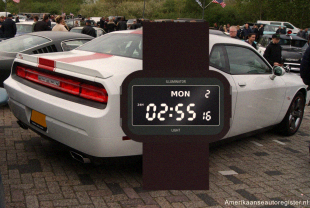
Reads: 2.55.16
